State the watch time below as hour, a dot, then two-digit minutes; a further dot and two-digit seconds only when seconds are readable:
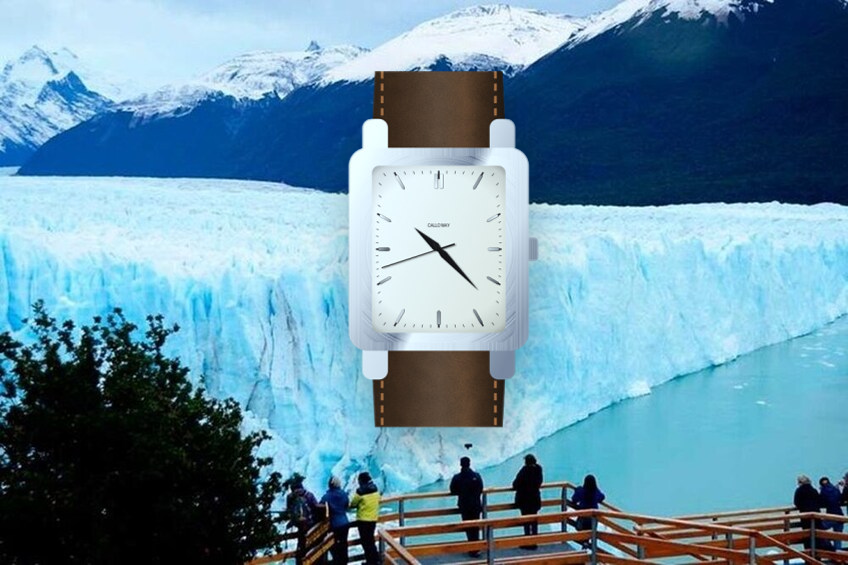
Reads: 10.22.42
